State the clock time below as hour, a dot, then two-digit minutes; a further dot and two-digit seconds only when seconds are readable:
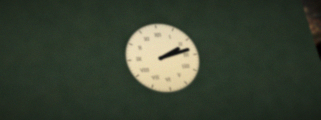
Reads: 2.13
